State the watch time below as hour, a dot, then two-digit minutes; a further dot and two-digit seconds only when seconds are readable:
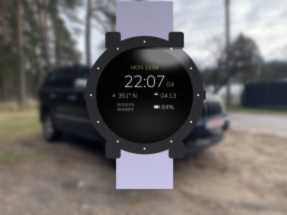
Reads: 22.07
